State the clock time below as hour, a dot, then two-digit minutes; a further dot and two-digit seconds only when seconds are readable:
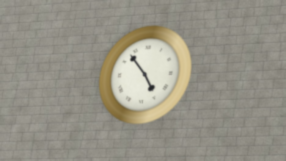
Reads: 4.53
